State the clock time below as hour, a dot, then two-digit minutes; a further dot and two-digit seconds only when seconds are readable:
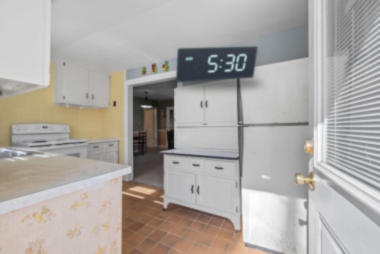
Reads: 5.30
